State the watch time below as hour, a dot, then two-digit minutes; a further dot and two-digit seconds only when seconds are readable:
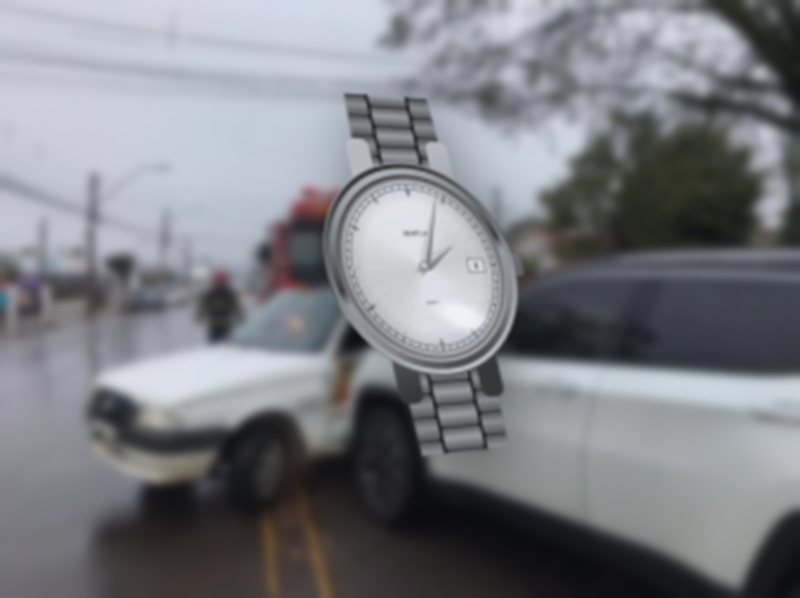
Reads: 2.04
